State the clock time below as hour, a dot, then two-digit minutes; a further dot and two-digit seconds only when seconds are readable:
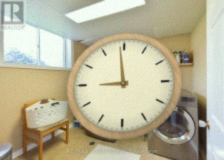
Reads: 8.59
